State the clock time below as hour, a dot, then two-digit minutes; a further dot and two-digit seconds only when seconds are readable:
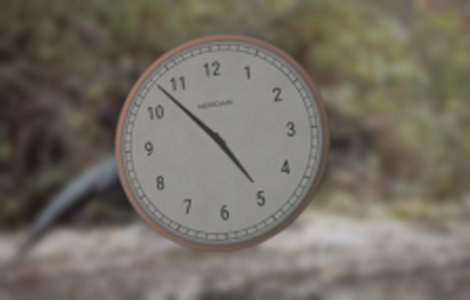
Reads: 4.53
